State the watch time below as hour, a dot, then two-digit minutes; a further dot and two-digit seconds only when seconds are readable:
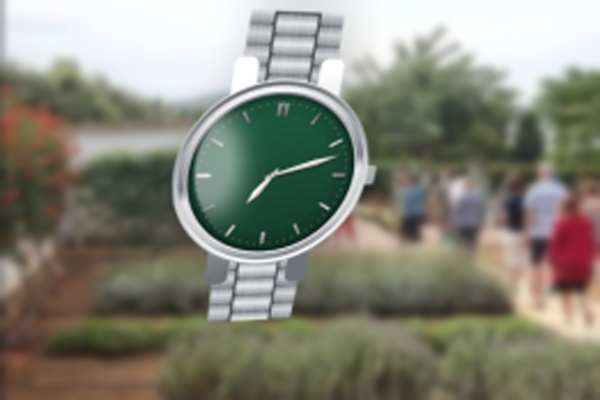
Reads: 7.12
